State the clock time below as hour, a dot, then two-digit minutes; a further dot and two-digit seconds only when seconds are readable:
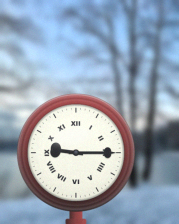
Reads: 9.15
